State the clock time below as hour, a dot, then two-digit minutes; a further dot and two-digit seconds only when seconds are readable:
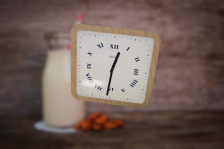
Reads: 12.31
